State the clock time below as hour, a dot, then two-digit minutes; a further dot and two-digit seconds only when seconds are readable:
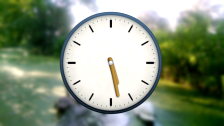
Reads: 5.28
